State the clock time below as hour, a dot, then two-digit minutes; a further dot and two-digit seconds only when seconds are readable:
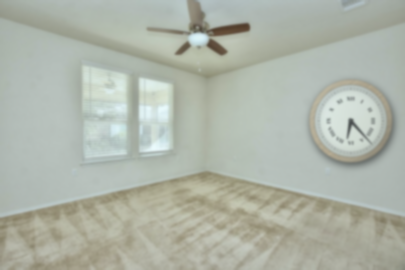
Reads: 6.23
